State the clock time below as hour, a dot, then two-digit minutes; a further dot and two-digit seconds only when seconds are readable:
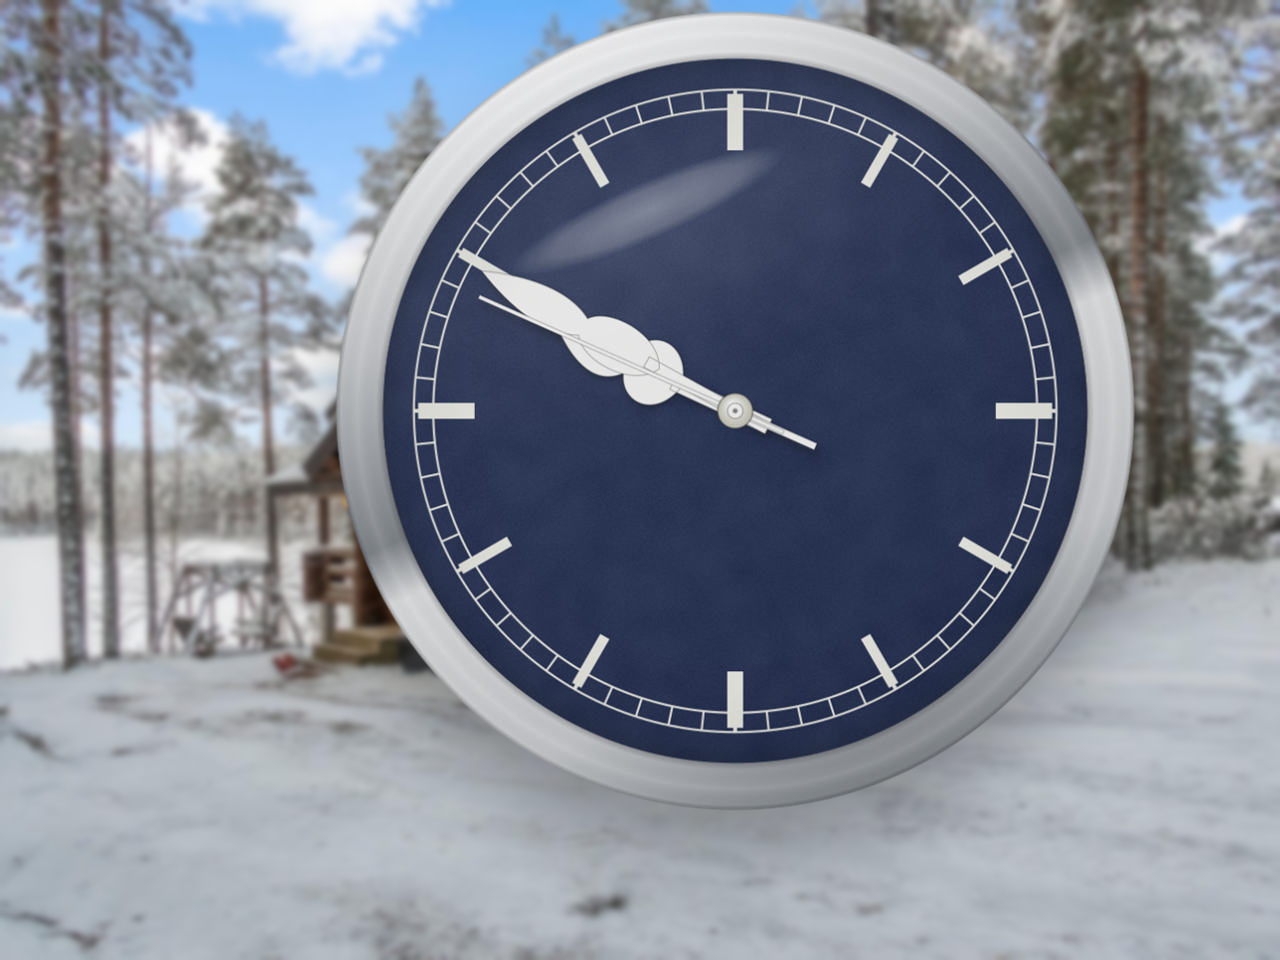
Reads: 9.49.49
